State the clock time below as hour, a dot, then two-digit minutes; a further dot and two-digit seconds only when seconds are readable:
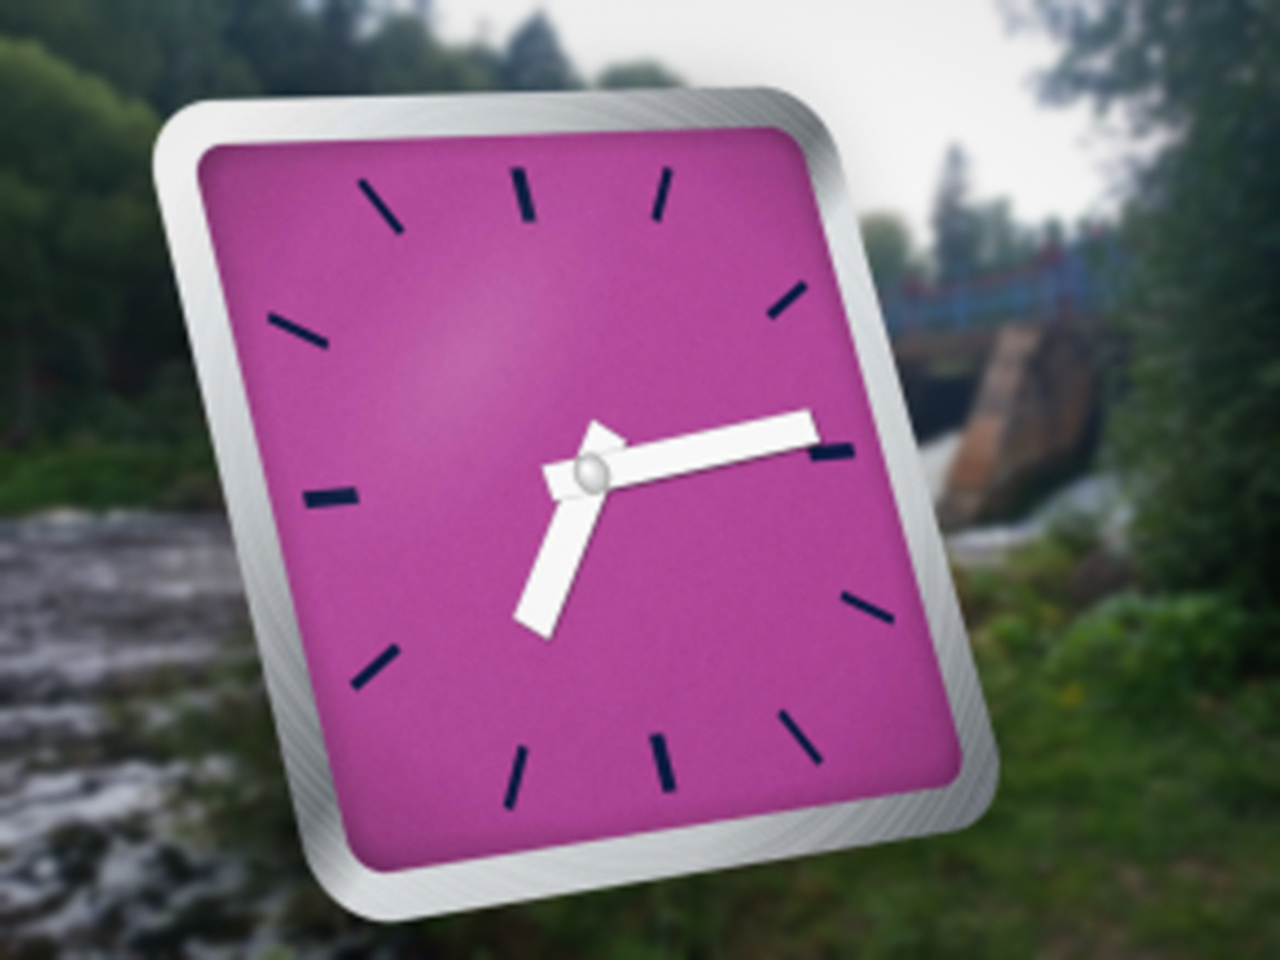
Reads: 7.14
